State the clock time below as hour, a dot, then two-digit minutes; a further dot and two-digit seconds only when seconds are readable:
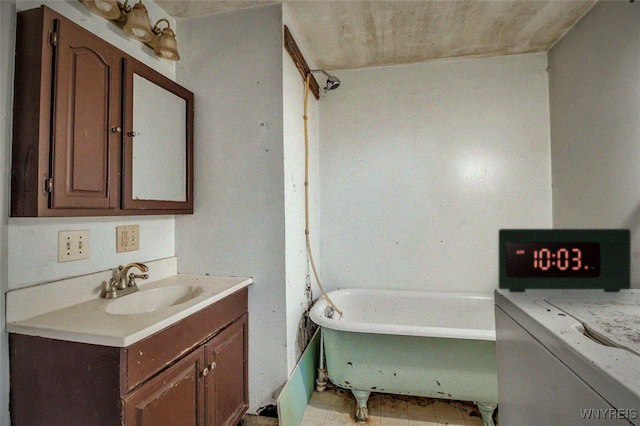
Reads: 10.03
